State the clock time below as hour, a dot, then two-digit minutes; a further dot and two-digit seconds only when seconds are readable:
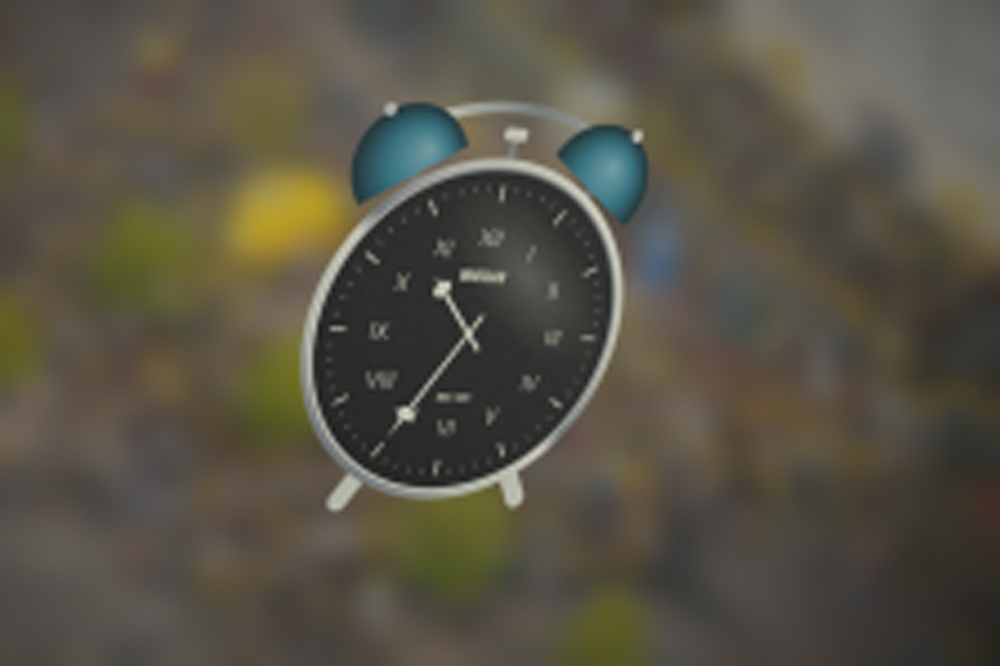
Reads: 10.35
